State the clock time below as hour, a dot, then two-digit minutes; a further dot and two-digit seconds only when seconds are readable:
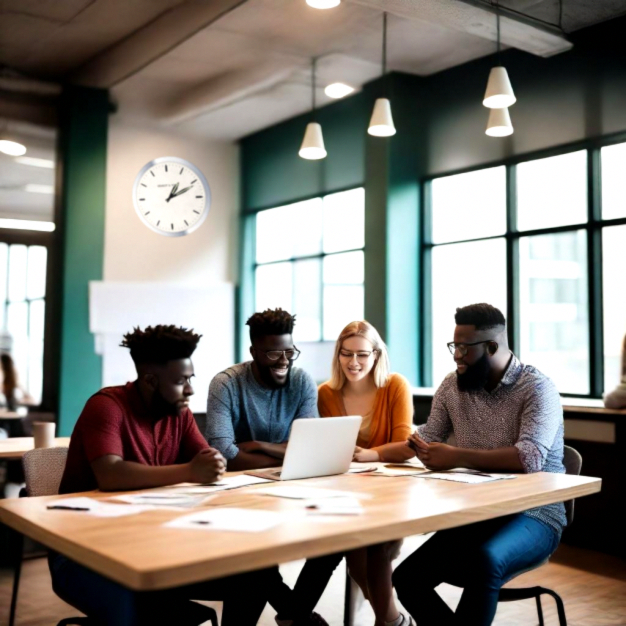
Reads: 1.11
